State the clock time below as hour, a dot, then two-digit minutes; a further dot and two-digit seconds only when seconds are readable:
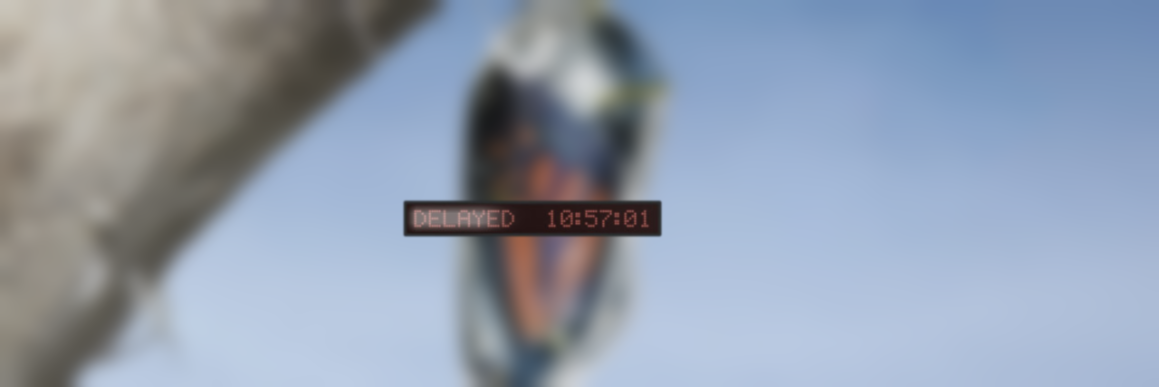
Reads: 10.57.01
